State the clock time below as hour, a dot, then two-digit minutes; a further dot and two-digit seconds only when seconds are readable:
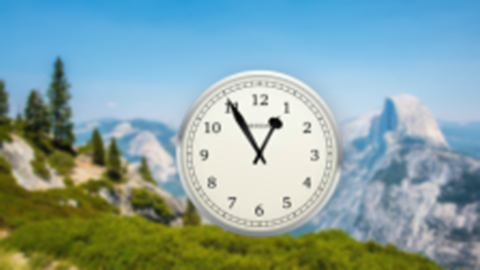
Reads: 12.55
